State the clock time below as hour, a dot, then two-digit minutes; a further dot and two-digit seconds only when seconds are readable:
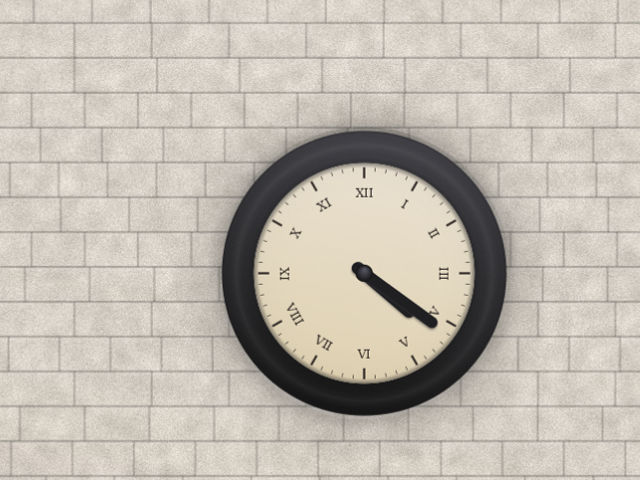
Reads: 4.21
